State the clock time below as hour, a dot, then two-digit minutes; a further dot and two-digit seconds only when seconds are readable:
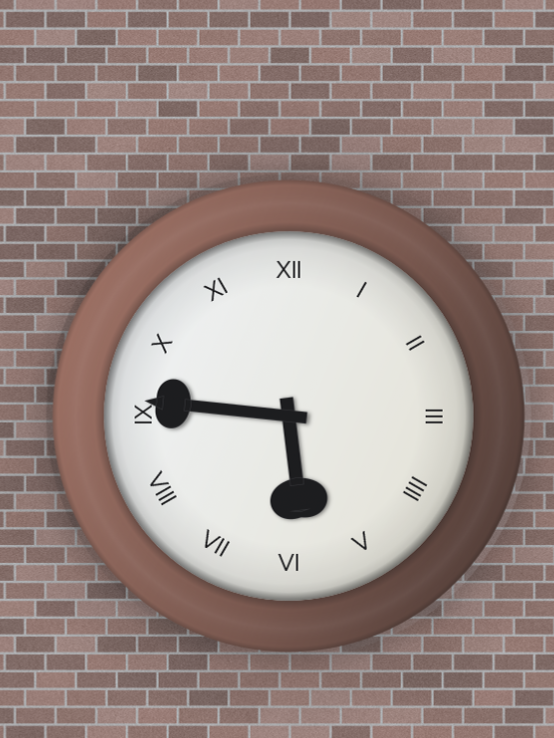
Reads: 5.46
